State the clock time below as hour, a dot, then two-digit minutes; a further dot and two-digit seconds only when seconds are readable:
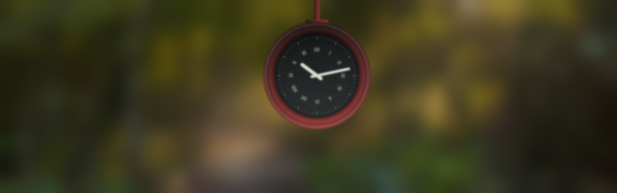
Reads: 10.13
